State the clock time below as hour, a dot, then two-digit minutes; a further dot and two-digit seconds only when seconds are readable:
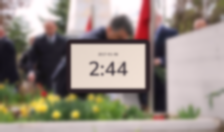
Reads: 2.44
